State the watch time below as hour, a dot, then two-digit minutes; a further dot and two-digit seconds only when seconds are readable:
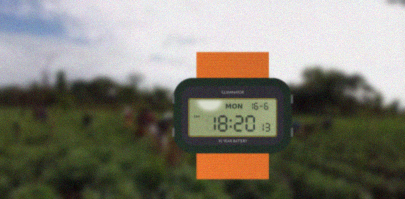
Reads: 18.20
